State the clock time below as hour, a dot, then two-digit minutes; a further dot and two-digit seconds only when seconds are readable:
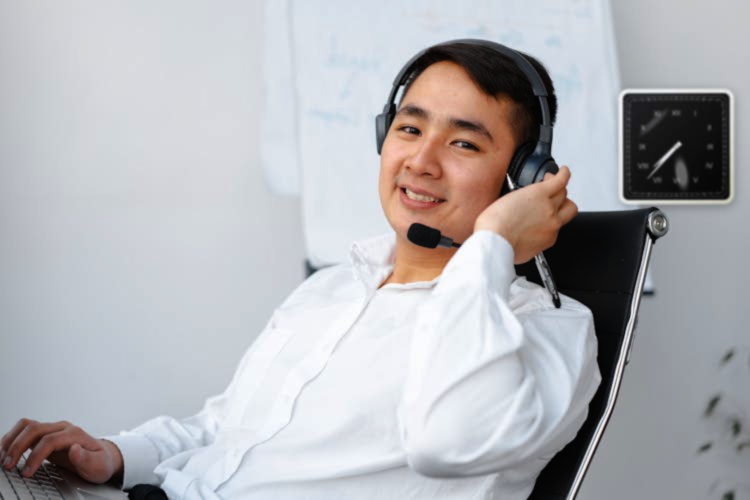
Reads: 7.37
